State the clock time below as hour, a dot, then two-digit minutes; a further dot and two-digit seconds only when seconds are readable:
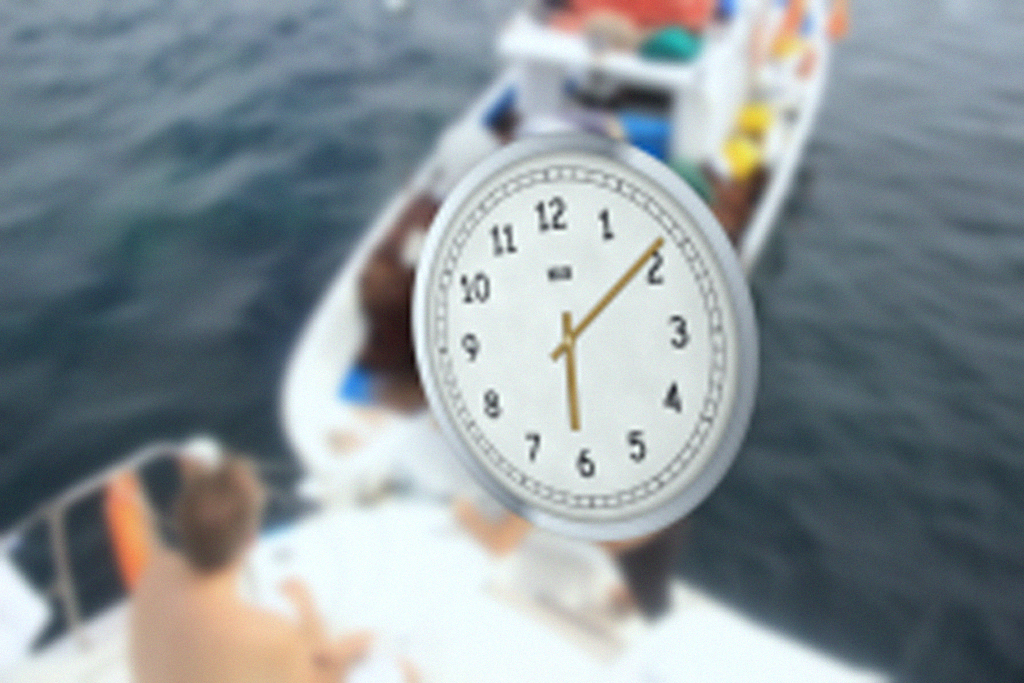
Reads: 6.09
